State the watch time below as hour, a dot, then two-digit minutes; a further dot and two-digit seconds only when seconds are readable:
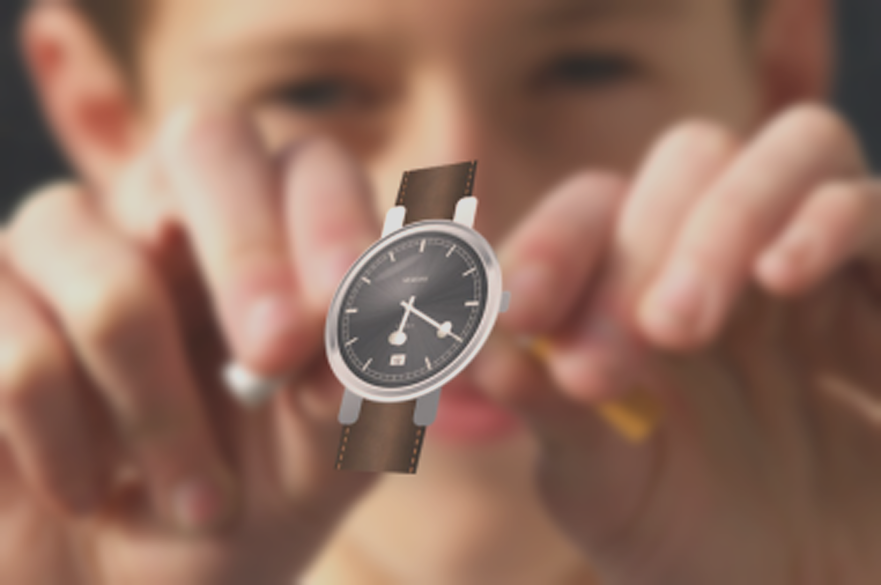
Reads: 6.20
